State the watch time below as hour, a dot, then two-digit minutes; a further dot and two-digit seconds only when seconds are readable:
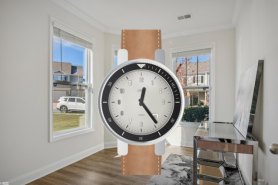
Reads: 12.24
